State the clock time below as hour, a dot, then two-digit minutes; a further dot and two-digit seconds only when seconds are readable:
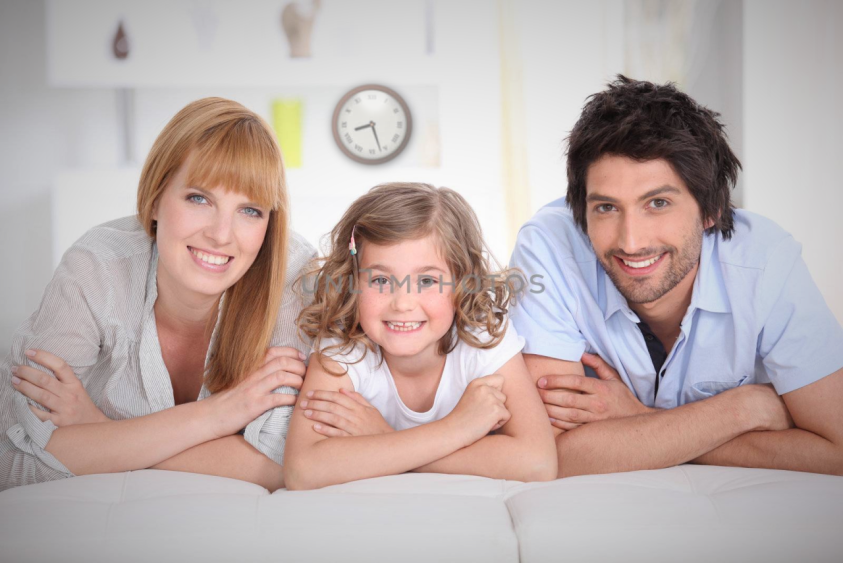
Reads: 8.27
